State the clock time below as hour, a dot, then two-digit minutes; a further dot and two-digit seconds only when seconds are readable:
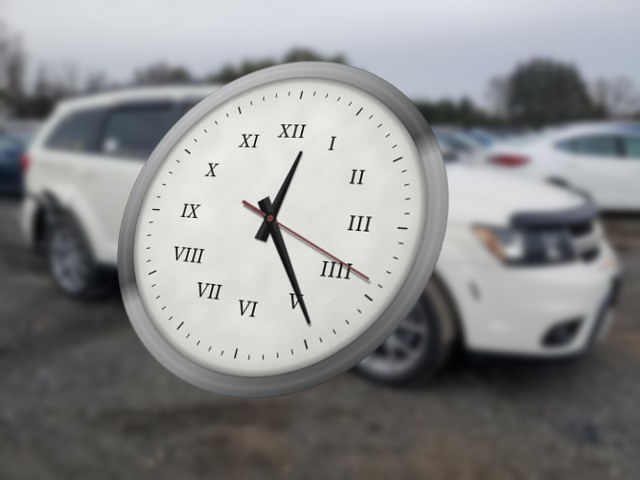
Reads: 12.24.19
